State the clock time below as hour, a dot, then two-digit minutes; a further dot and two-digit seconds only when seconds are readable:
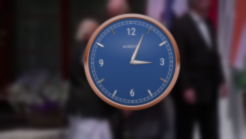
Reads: 3.04
